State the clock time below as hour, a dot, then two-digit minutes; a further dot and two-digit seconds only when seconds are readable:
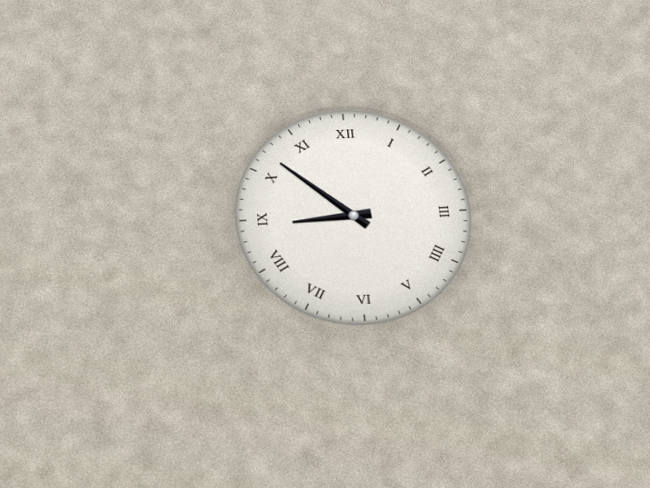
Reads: 8.52
